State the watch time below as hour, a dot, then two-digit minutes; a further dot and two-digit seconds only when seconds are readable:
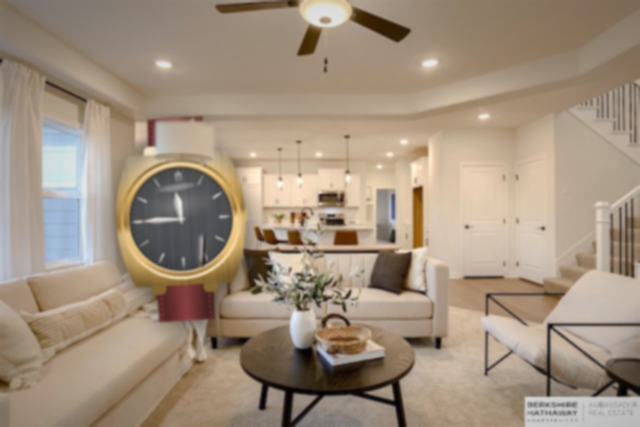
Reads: 11.45
